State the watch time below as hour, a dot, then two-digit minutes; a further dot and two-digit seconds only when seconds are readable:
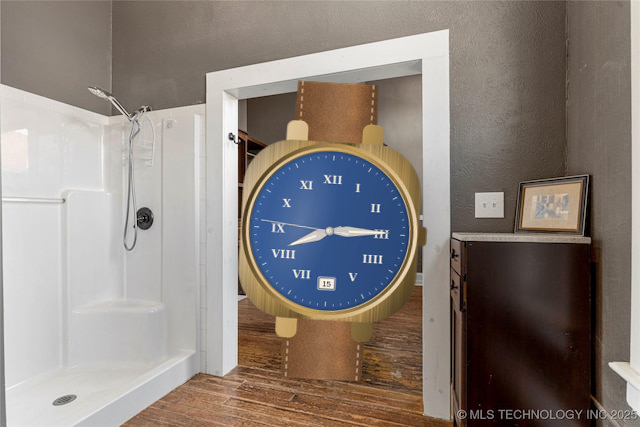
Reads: 8.14.46
